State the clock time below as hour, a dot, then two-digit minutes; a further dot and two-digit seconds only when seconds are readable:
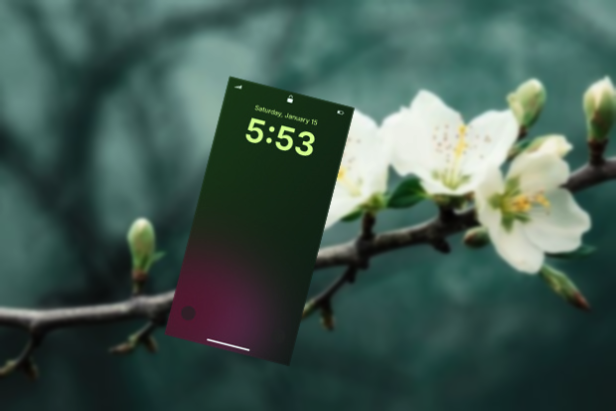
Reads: 5.53
